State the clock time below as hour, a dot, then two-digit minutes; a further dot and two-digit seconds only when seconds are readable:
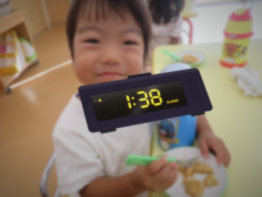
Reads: 1.38
